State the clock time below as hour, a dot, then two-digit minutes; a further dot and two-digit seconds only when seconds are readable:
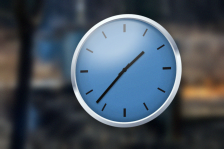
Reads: 1.37
